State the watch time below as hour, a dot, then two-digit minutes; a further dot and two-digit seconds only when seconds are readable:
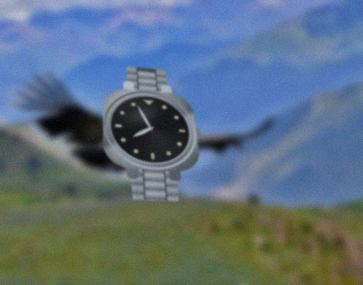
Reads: 7.56
